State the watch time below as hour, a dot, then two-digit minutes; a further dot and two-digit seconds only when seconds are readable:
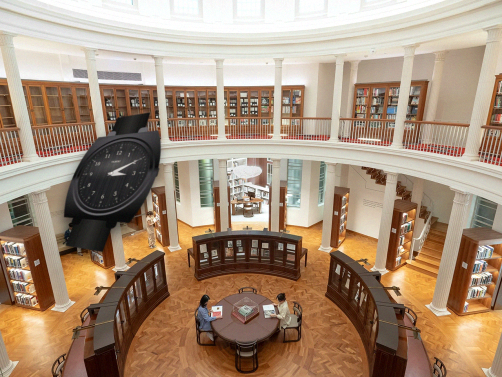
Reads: 3.10
